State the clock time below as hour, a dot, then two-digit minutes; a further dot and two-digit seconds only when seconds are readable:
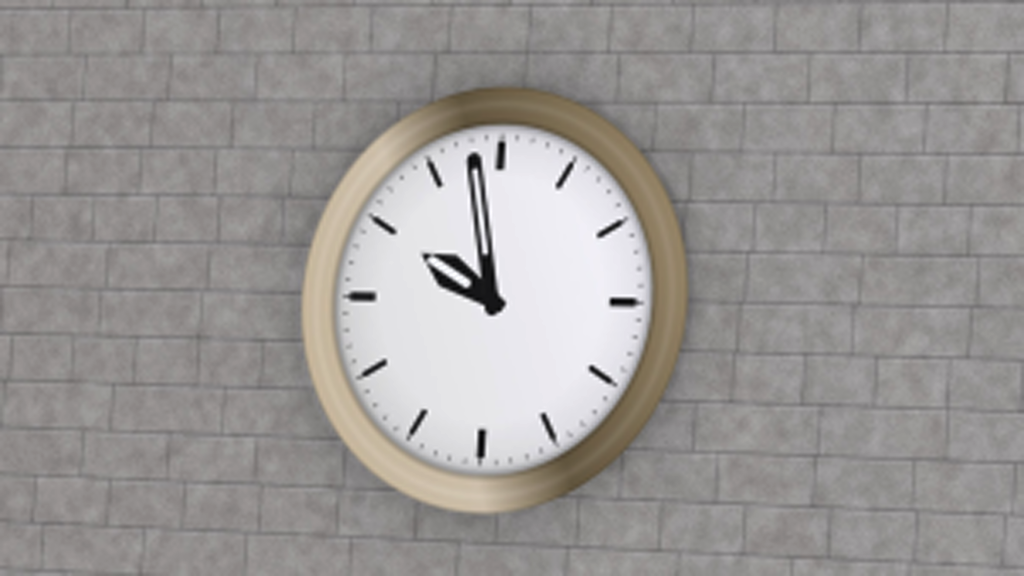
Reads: 9.58
